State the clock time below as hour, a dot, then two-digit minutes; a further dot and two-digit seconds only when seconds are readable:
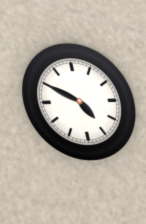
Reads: 4.50
